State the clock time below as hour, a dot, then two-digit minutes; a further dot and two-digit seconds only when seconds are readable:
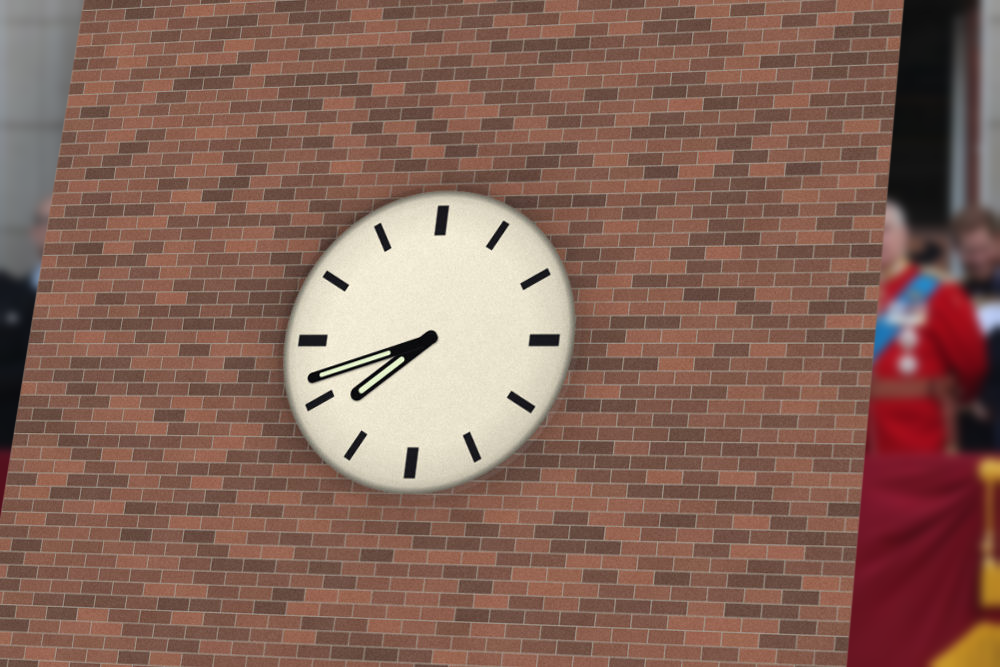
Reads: 7.42
